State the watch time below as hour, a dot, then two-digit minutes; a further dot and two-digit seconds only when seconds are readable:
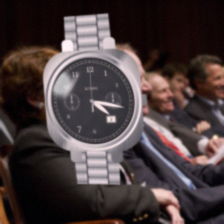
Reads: 4.17
